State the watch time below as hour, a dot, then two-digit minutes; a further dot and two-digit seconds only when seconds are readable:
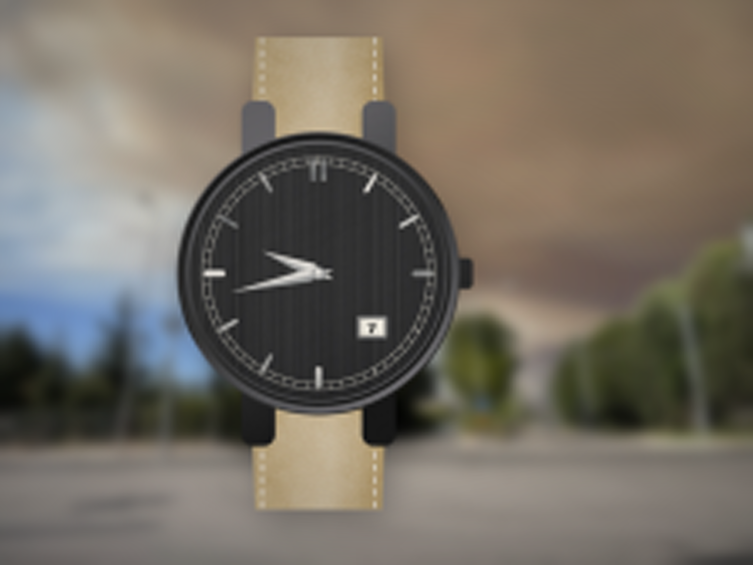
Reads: 9.43
